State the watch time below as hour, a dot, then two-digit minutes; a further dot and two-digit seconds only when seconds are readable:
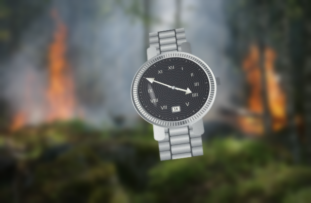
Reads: 3.50
